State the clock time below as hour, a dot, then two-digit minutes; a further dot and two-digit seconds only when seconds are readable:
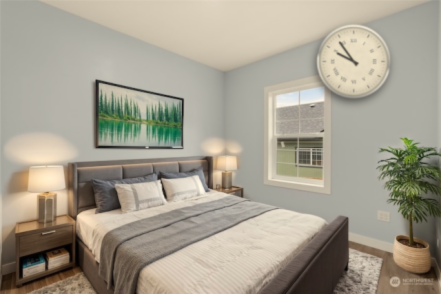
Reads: 9.54
